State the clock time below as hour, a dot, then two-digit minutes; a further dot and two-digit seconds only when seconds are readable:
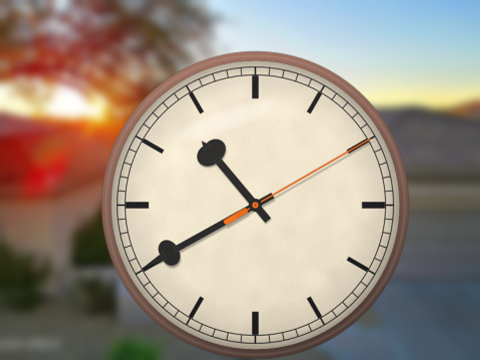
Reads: 10.40.10
